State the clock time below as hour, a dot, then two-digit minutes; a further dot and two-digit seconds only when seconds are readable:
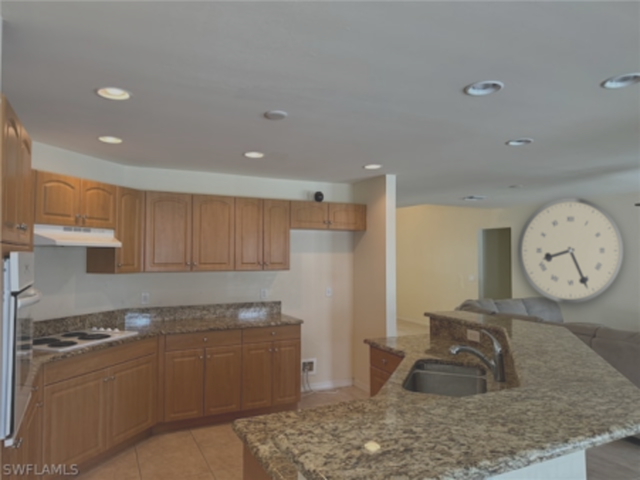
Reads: 8.26
